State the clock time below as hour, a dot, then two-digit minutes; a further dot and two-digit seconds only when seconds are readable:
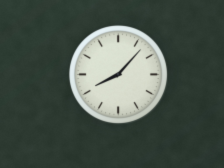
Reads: 8.07
